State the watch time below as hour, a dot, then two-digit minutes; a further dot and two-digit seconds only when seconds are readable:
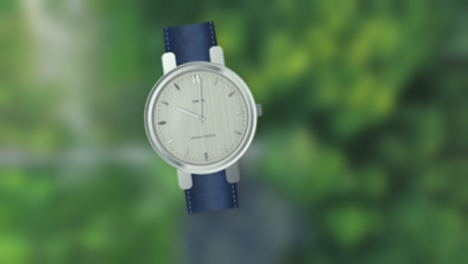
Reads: 10.01
